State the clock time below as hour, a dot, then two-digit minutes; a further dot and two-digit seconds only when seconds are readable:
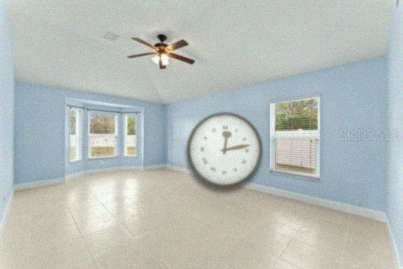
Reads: 12.13
